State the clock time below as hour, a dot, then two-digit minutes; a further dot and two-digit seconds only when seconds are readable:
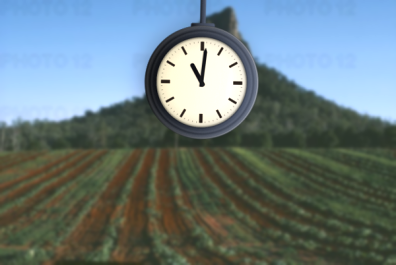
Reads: 11.01
